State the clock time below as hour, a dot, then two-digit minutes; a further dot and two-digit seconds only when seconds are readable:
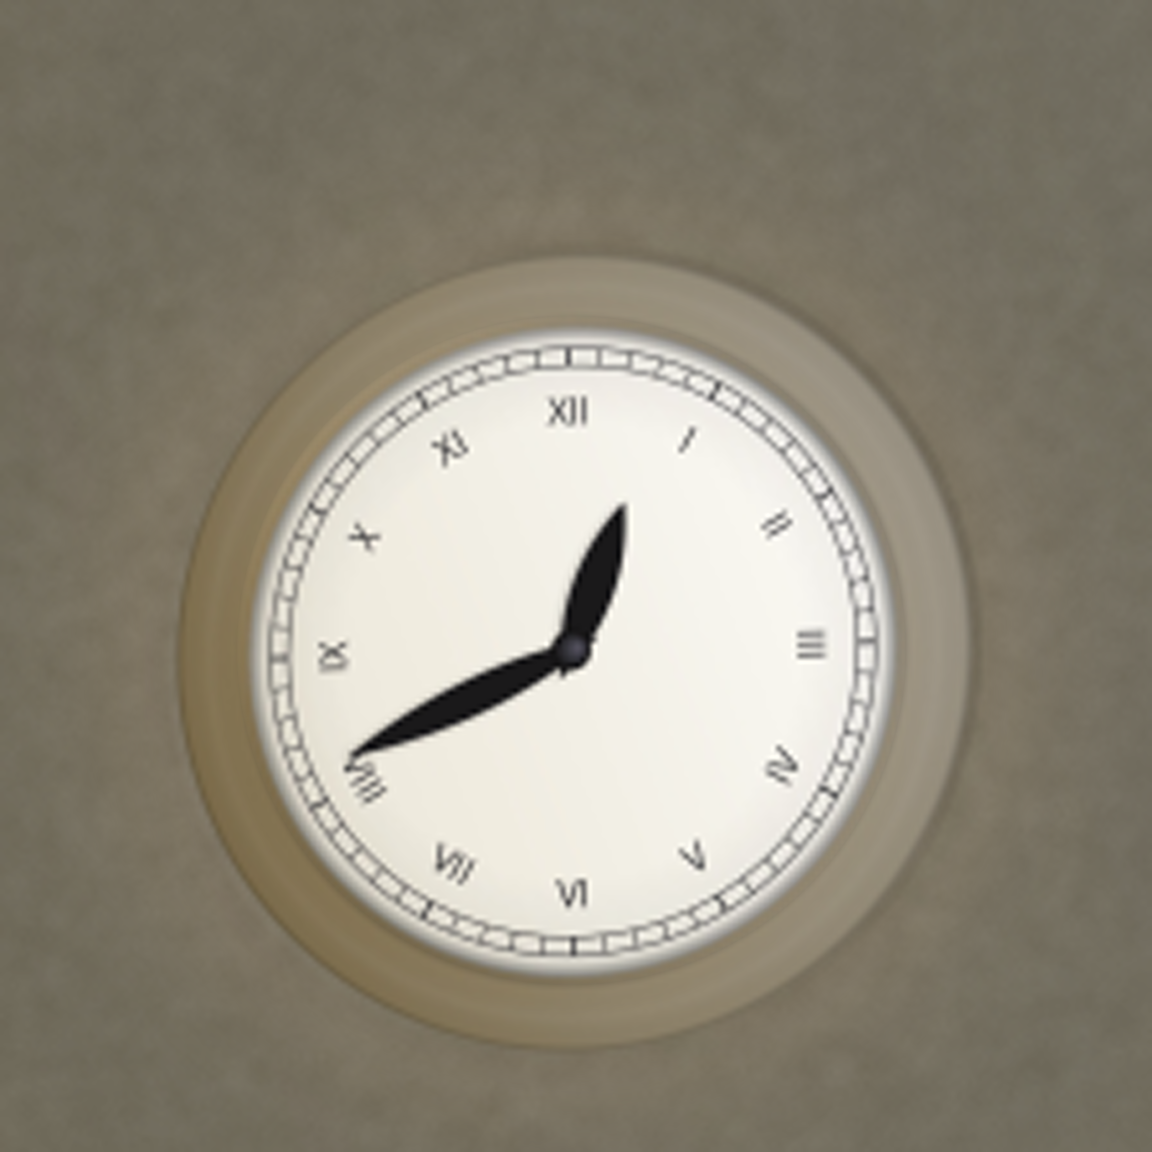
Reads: 12.41
